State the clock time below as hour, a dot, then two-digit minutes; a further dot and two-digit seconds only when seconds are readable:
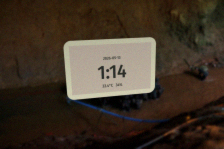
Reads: 1.14
